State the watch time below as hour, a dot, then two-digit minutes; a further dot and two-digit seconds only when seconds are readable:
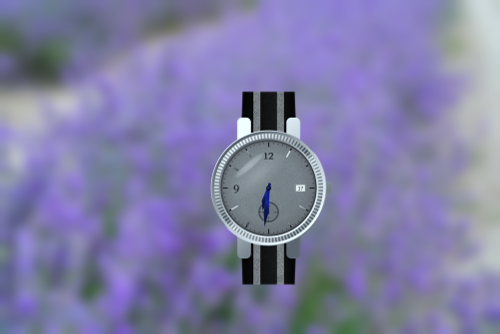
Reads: 6.31
